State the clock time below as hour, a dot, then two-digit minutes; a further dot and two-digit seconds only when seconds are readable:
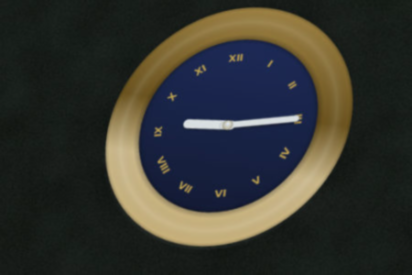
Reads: 9.15
